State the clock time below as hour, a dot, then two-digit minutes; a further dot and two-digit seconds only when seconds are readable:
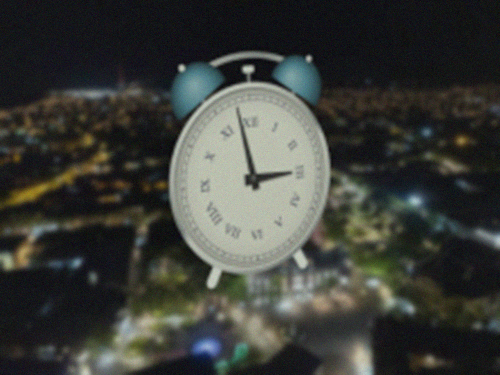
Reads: 2.58
